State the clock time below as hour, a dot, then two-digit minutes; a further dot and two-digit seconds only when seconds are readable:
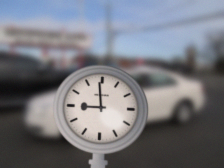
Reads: 8.59
